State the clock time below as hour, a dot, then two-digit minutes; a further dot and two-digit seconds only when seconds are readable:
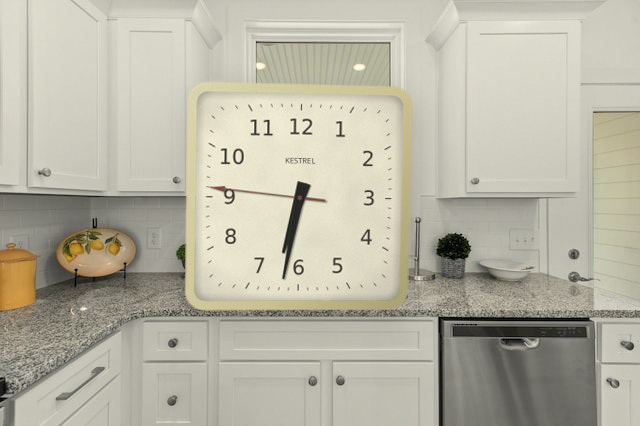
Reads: 6.31.46
